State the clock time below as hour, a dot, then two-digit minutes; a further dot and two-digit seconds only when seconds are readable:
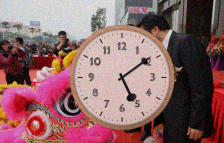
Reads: 5.09
